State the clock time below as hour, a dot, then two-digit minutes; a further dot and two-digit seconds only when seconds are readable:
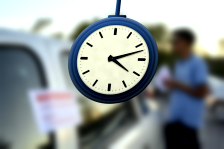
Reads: 4.12
